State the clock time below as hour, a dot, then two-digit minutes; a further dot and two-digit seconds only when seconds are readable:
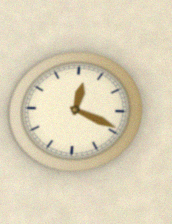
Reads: 12.19
